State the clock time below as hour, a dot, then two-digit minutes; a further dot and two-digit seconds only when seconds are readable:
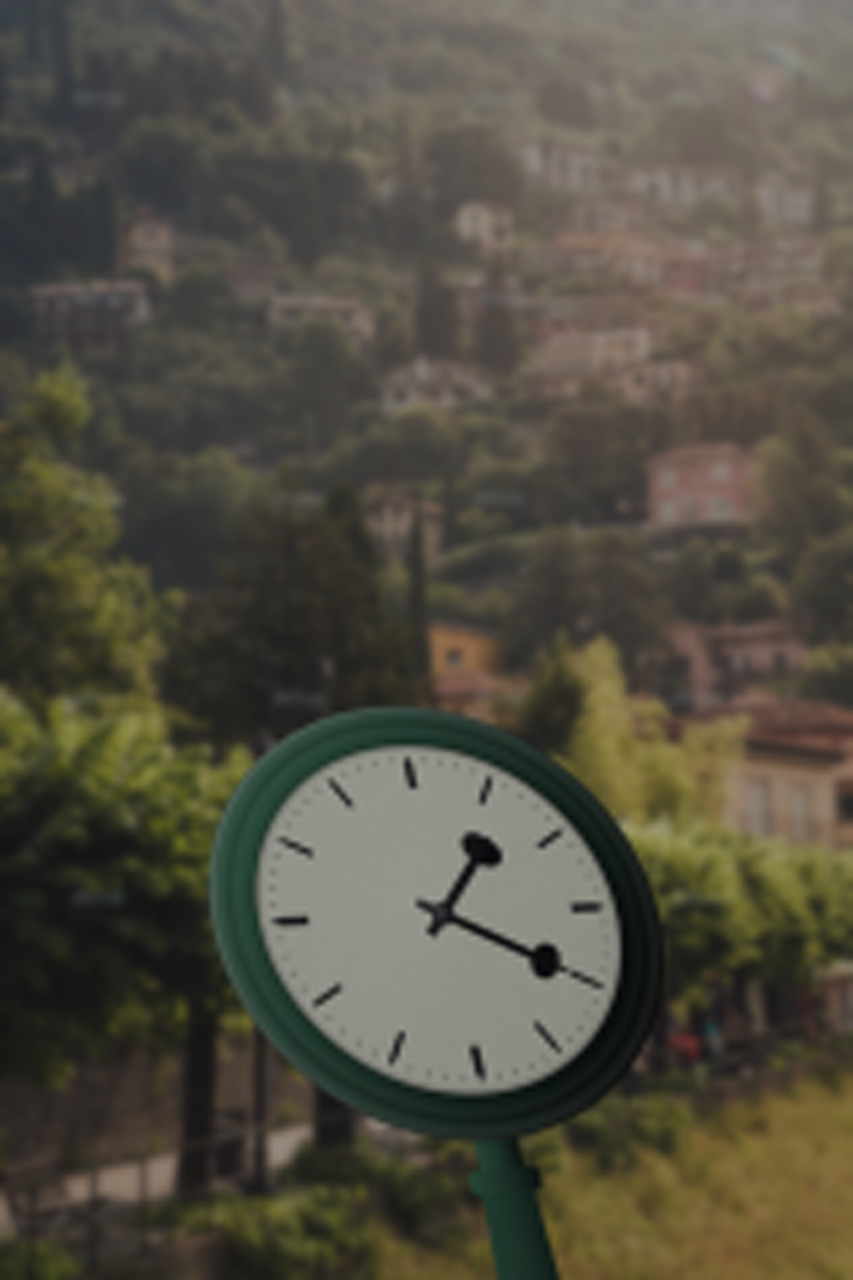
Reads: 1.20
